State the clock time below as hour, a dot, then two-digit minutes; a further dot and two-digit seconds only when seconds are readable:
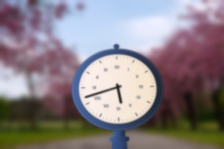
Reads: 5.42
